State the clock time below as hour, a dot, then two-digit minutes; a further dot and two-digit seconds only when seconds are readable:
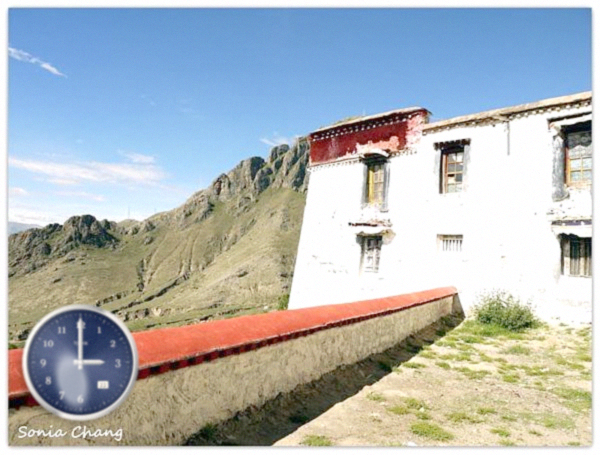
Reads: 3.00
